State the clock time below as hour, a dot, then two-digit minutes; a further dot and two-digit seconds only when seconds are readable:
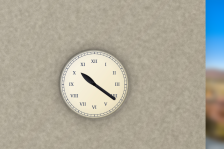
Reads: 10.21
